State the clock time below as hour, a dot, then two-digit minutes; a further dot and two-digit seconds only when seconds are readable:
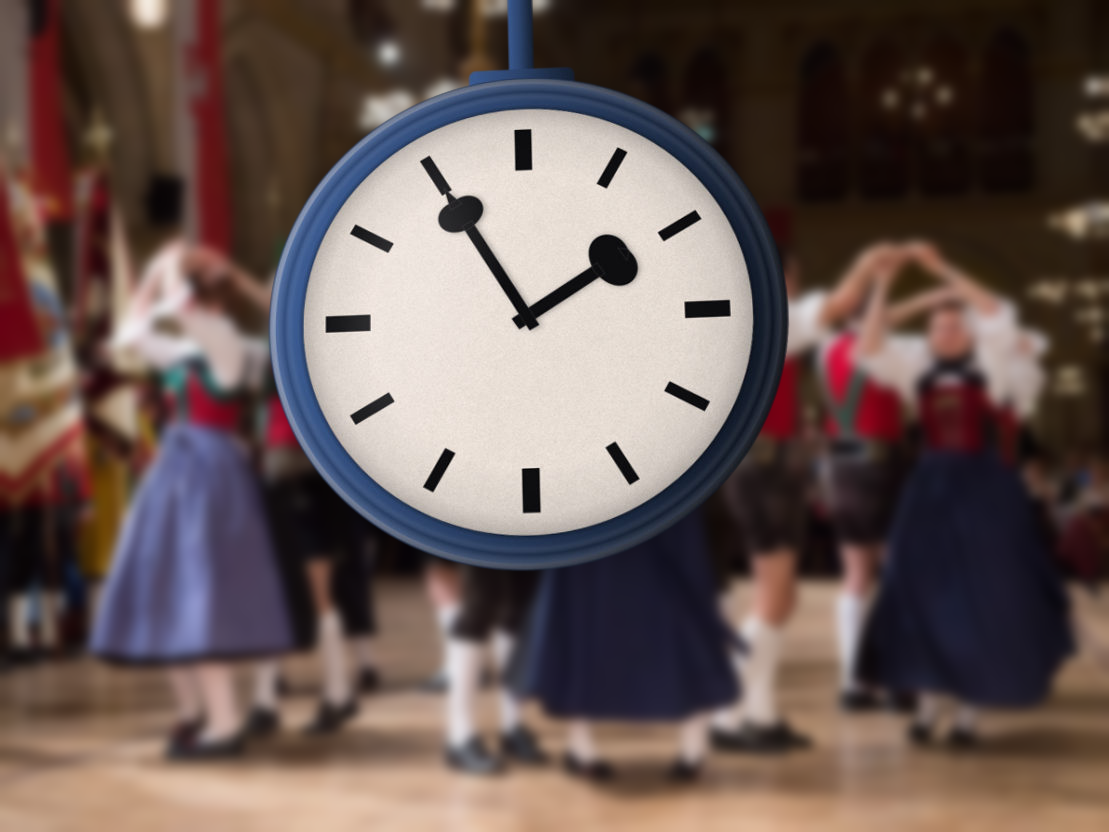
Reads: 1.55
